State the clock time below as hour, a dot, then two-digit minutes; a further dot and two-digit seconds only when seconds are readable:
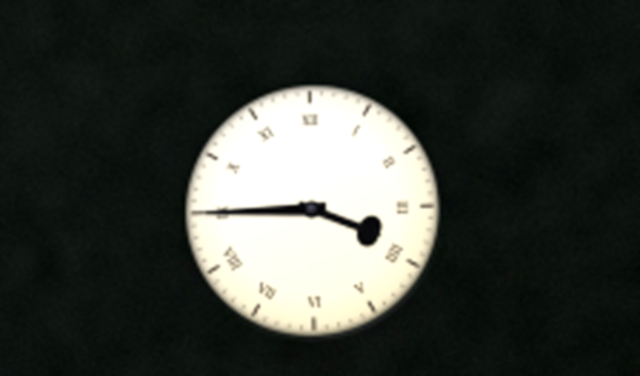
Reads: 3.45
